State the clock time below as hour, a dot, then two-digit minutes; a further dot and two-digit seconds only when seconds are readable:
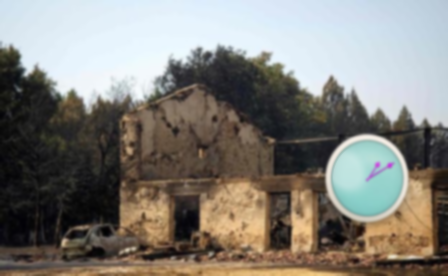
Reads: 1.10
